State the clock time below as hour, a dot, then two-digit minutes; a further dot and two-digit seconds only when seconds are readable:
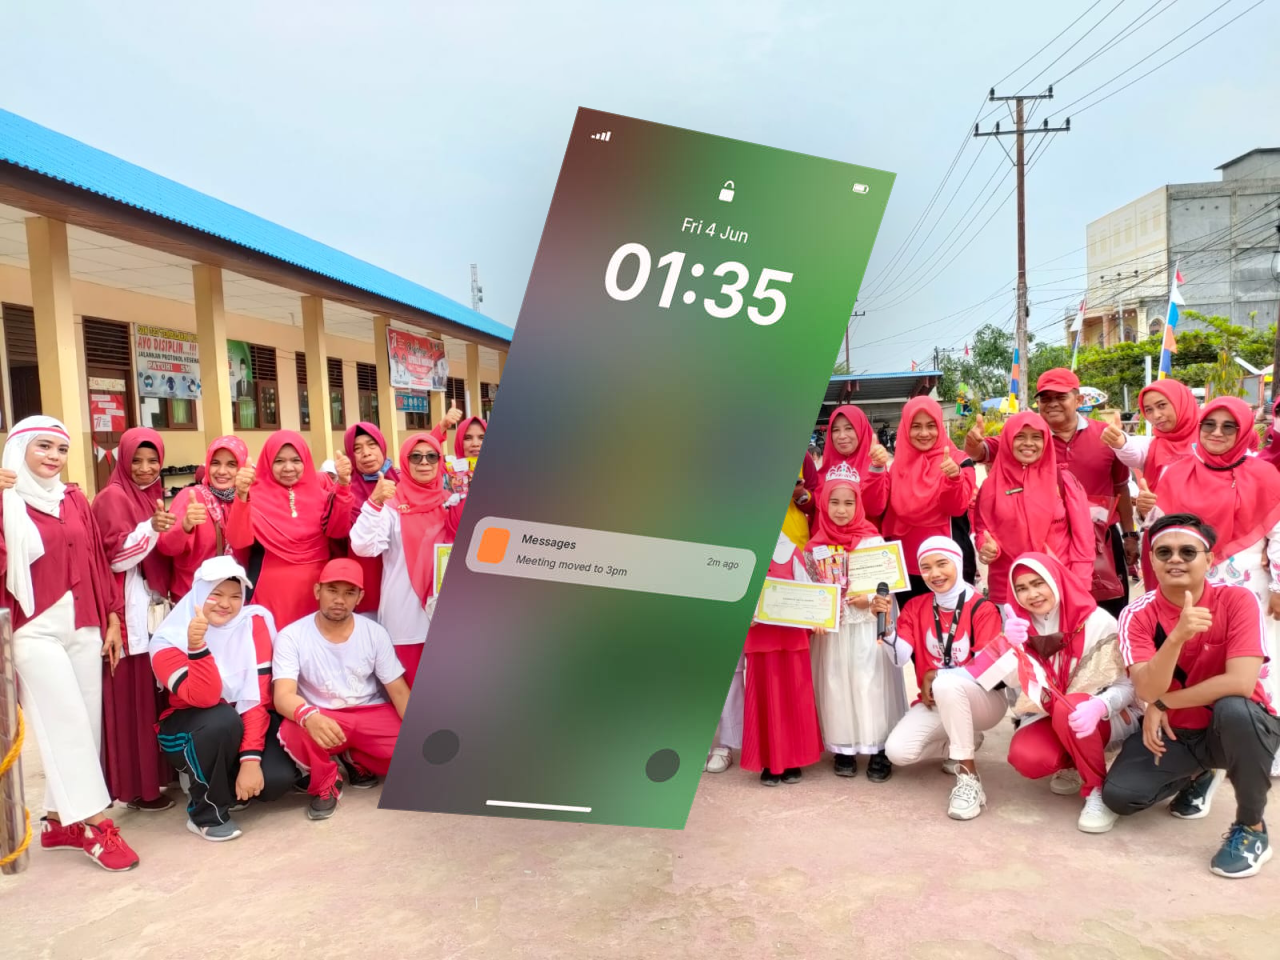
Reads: 1.35
